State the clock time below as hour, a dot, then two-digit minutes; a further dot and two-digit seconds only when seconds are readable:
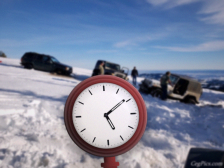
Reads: 5.09
